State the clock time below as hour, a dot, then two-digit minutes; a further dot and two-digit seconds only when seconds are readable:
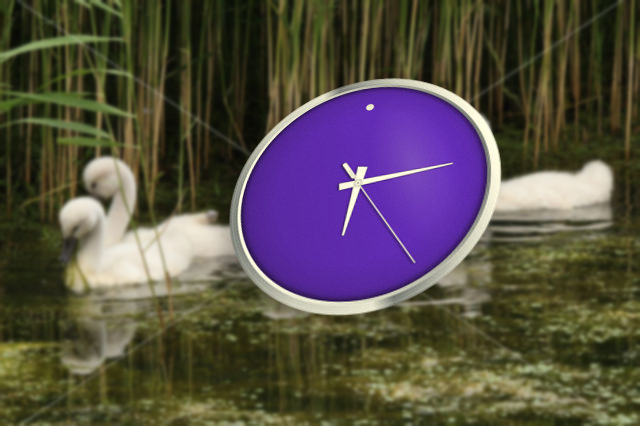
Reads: 6.13.24
